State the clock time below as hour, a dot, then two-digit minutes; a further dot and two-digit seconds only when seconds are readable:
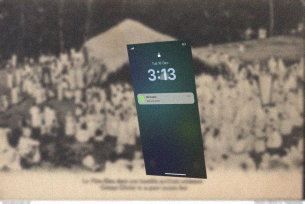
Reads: 3.13
